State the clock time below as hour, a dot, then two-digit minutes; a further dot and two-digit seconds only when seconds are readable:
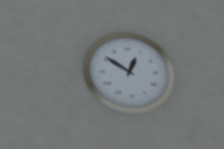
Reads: 12.51
